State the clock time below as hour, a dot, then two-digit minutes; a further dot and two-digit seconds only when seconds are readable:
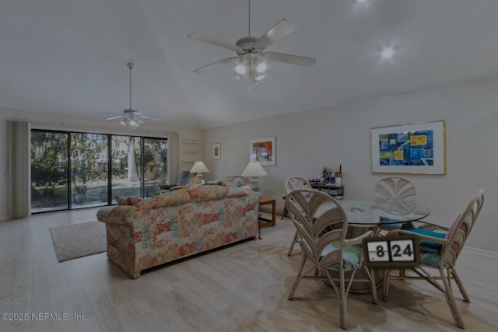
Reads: 8.24
